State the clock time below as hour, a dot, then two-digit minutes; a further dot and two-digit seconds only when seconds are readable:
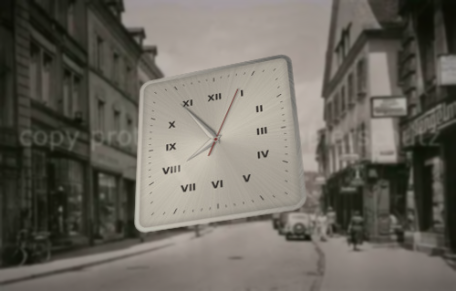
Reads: 7.54.04
